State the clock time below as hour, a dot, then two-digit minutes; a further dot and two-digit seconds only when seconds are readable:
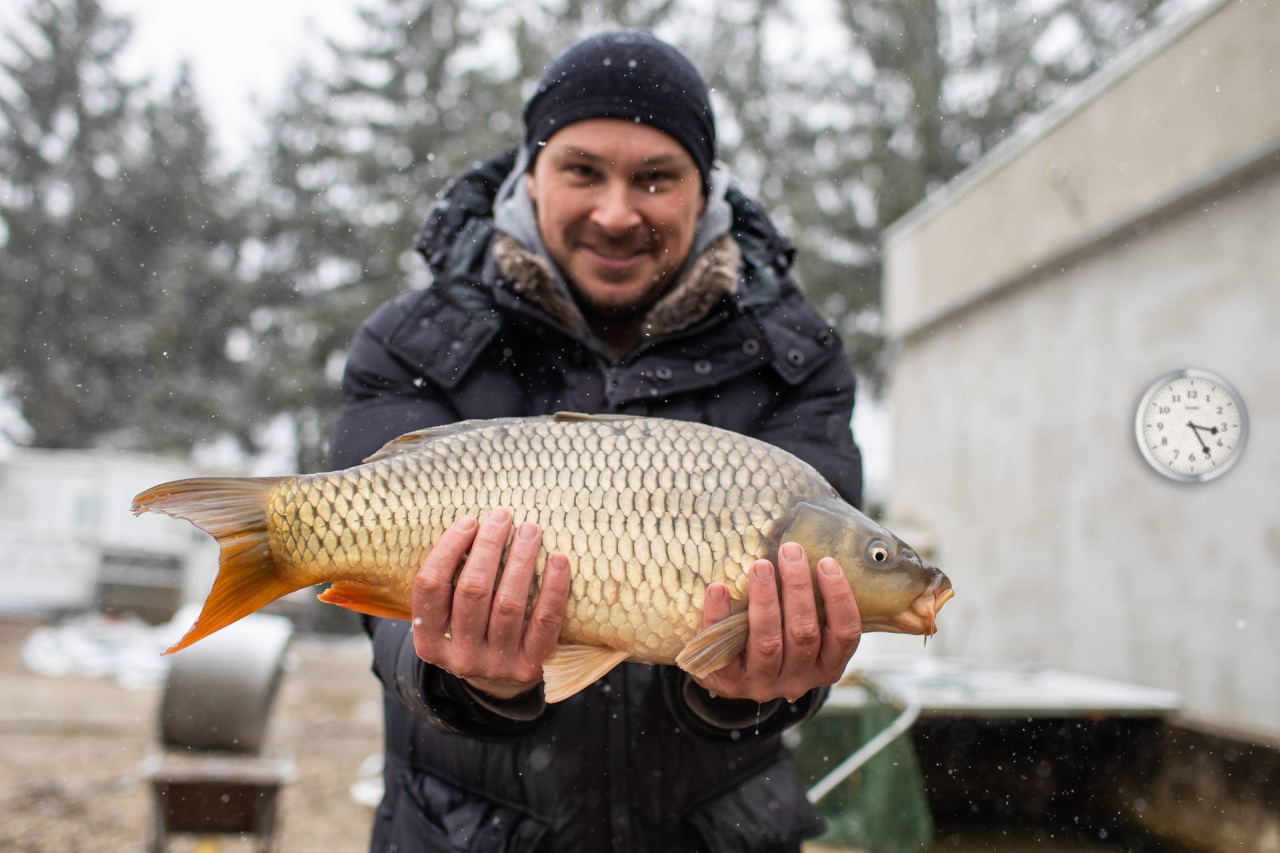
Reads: 3.25
